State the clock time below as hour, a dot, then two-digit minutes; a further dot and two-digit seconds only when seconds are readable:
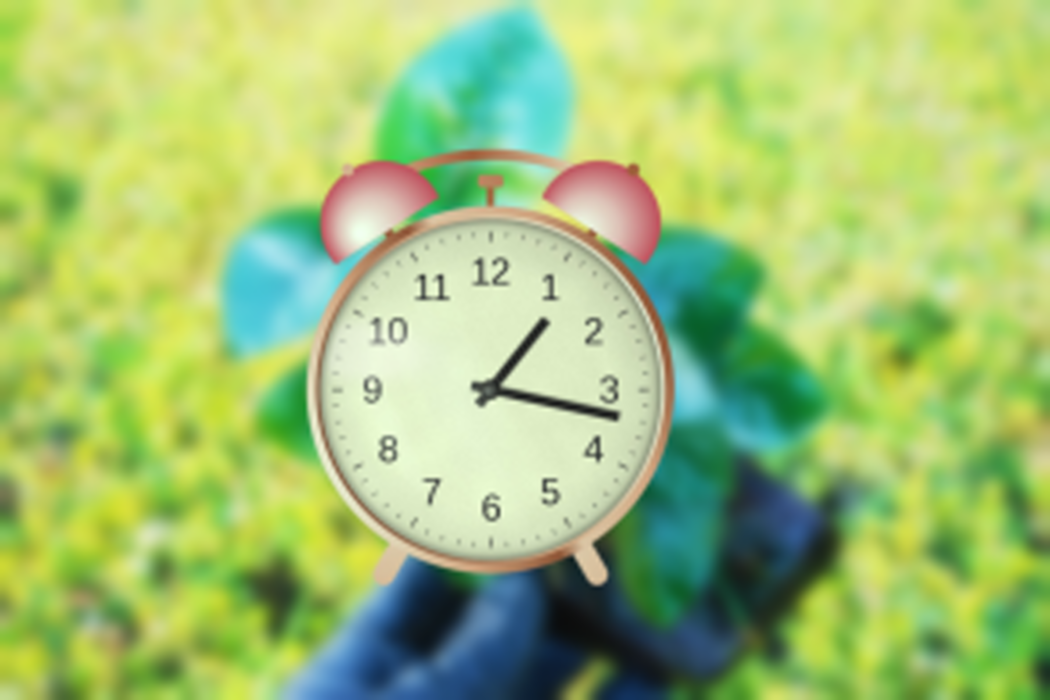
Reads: 1.17
